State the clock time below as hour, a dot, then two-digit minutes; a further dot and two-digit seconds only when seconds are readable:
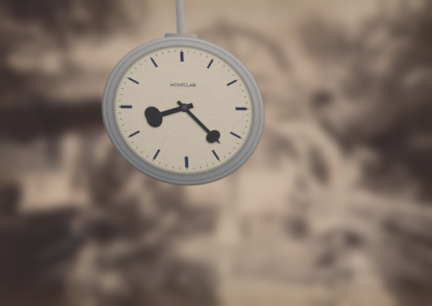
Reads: 8.23
